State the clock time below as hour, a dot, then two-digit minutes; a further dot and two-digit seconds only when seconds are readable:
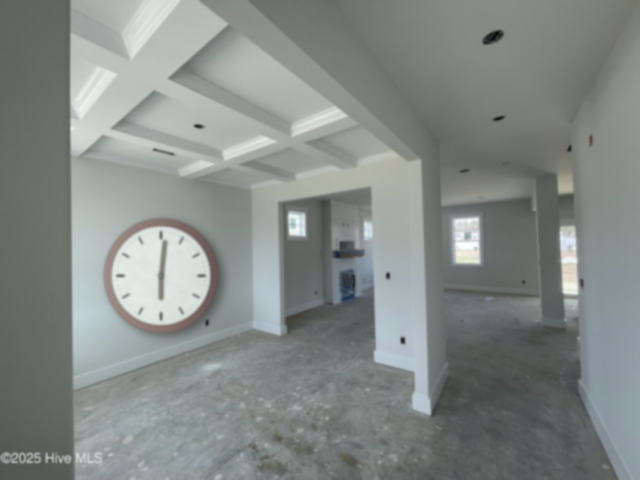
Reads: 6.01
